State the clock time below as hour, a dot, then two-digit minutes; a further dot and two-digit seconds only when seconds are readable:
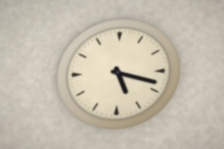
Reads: 5.18
